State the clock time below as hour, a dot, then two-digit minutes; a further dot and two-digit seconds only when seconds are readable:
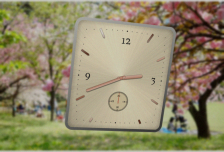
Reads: 2.41
